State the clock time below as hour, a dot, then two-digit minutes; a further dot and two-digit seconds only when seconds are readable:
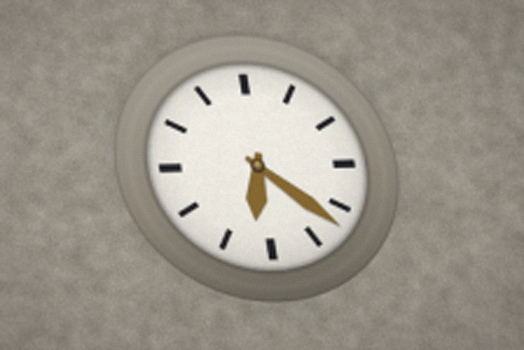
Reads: 6.22
